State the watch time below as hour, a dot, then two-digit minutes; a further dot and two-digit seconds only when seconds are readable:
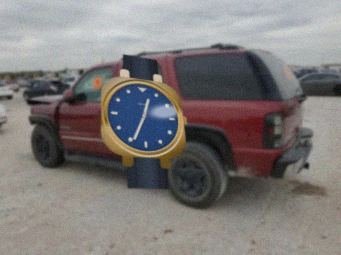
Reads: 12.34
